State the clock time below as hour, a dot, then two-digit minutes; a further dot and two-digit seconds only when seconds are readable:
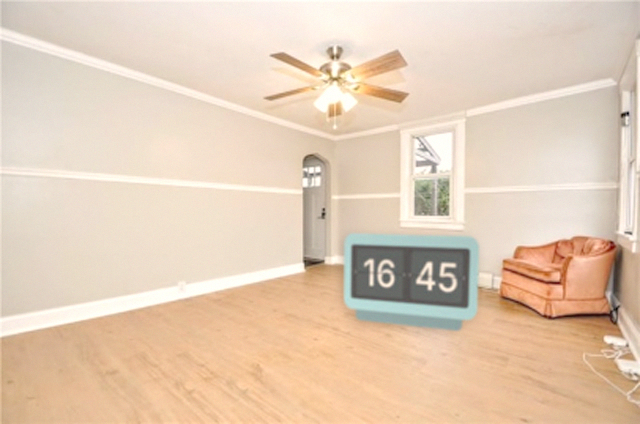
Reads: 16.45
